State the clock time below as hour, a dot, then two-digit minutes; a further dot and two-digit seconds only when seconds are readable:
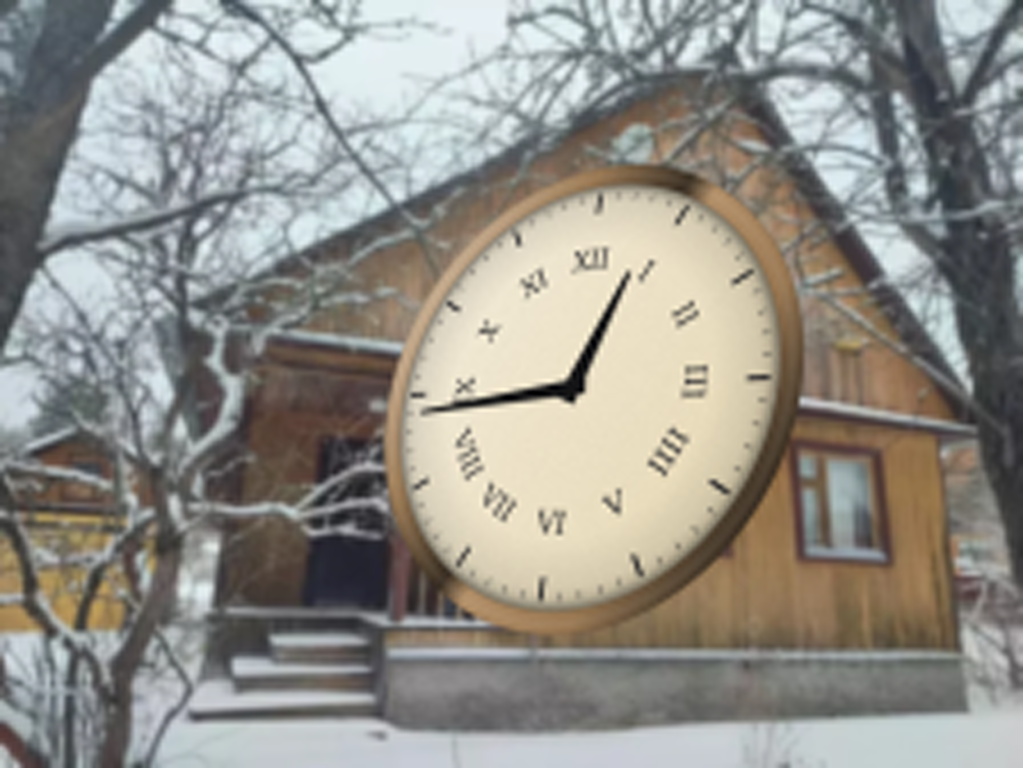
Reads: 12.44
